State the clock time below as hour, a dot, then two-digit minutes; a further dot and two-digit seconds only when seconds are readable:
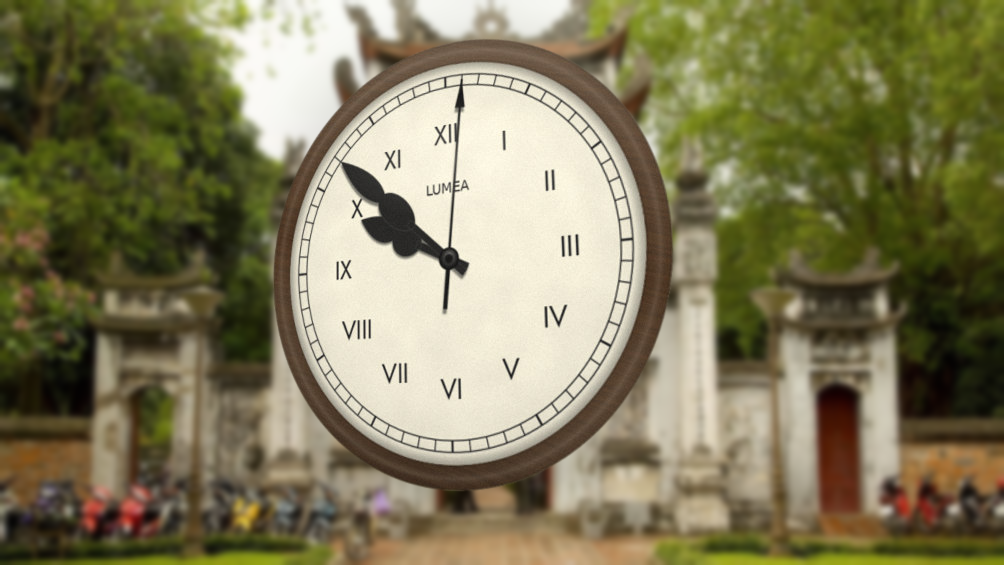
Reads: 9.52.01
